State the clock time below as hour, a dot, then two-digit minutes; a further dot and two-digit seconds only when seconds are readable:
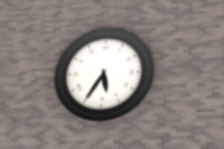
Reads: 5.35
